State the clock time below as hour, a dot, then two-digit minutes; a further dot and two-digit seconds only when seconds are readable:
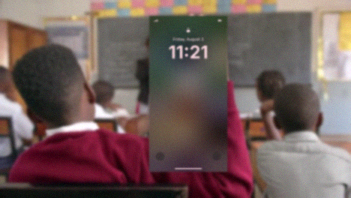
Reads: 11.21
